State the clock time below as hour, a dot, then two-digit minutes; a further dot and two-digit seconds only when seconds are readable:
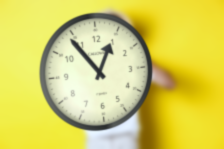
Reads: 12.54
